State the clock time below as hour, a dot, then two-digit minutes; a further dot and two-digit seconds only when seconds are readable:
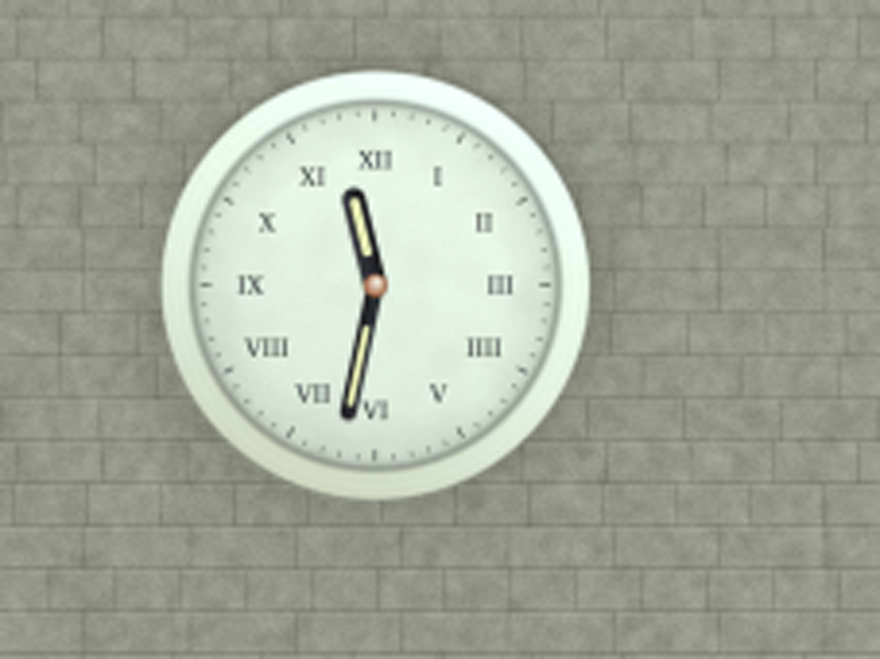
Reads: 11.32
